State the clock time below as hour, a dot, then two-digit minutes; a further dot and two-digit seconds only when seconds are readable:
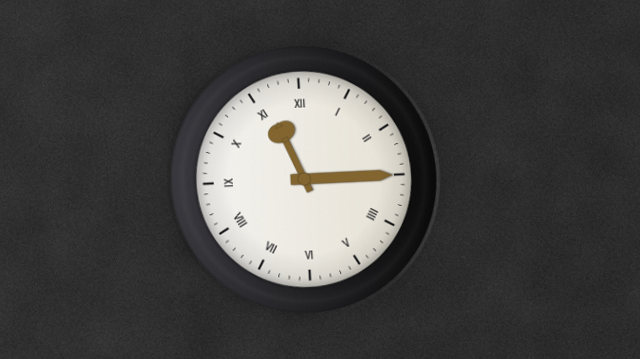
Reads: 11.15
